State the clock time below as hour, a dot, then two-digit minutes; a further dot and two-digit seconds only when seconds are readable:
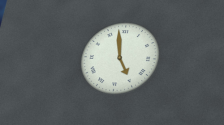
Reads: 4.58
